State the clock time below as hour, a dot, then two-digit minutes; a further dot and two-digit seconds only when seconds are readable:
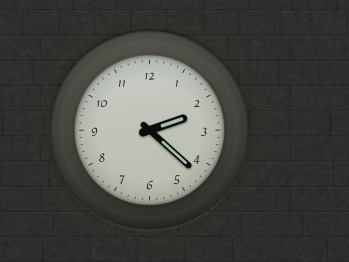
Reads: 2.22
